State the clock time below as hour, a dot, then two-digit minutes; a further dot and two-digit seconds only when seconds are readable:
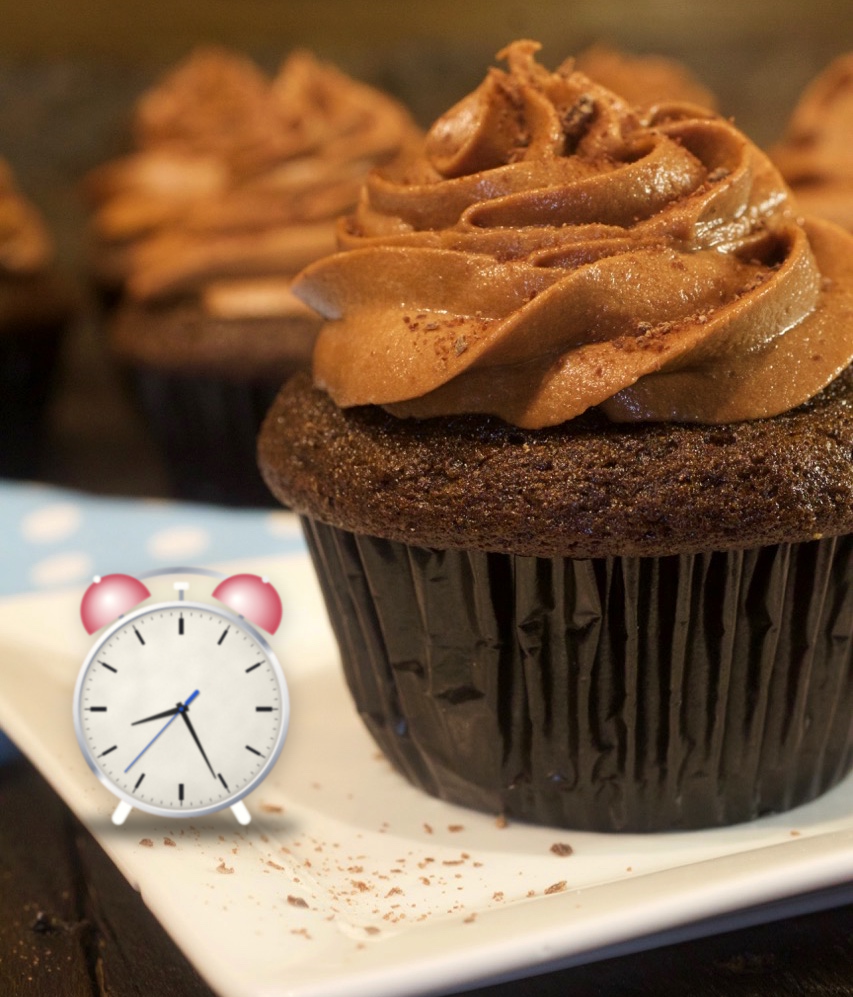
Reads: 8.25.37
